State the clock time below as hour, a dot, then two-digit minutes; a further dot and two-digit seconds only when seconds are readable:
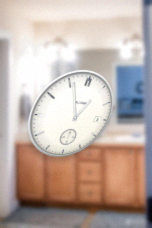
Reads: 12.56
